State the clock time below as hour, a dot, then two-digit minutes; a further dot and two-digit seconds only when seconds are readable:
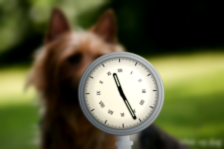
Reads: 11.26
